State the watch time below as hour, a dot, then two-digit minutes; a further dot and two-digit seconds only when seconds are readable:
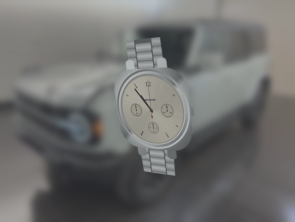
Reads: 10.54
